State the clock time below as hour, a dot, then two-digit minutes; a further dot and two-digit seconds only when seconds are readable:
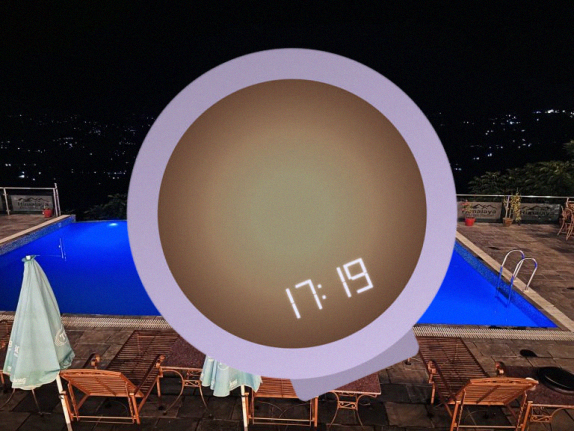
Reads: 17.19
